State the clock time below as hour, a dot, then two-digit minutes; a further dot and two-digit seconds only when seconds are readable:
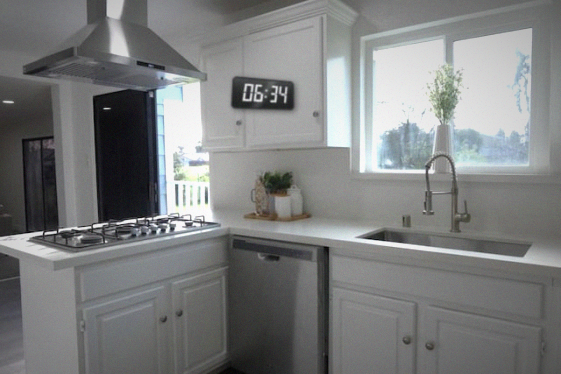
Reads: 6.34
